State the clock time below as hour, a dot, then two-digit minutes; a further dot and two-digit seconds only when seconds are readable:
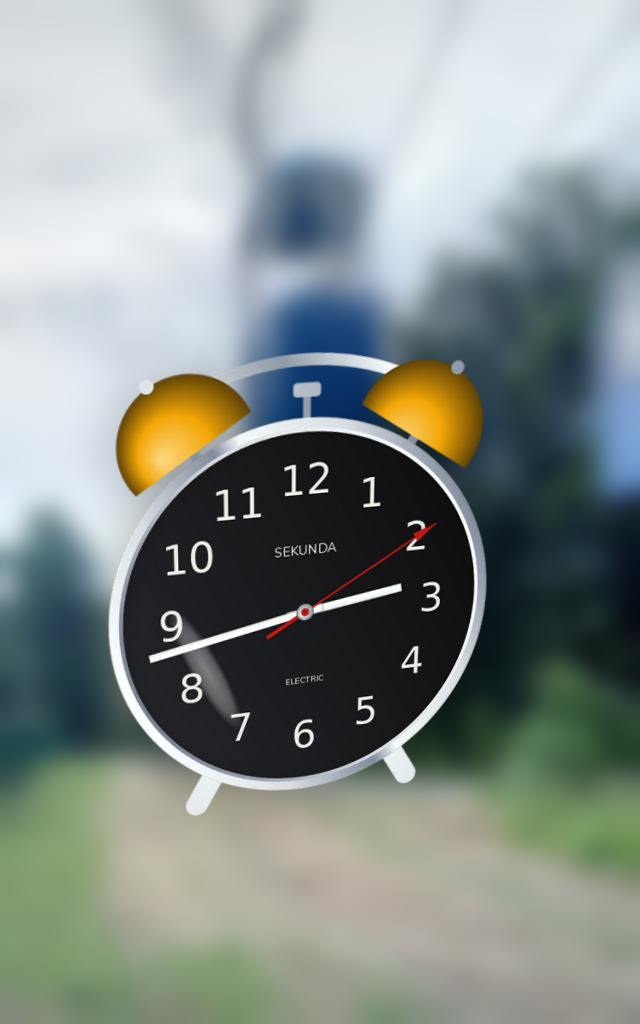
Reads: 2.43.10
